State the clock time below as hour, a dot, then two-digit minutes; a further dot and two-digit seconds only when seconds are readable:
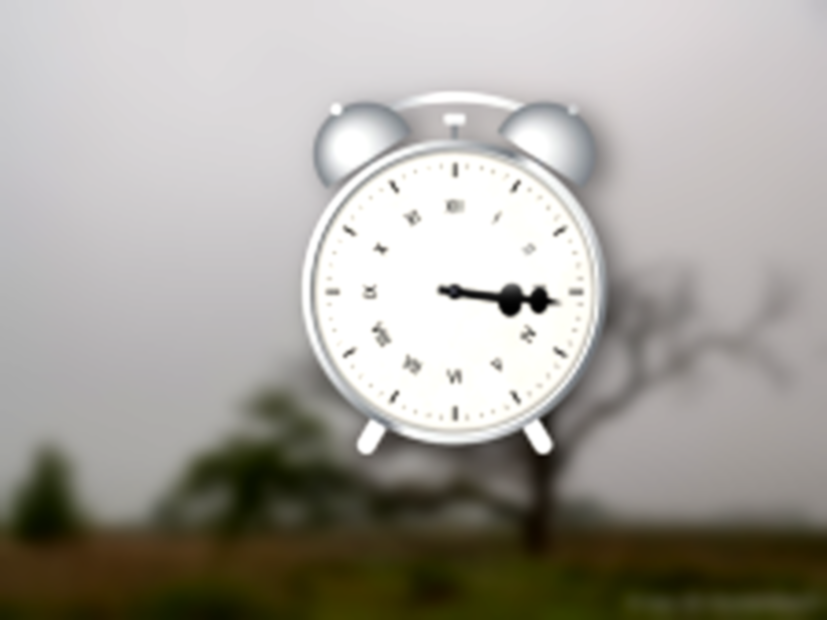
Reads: 3.16
